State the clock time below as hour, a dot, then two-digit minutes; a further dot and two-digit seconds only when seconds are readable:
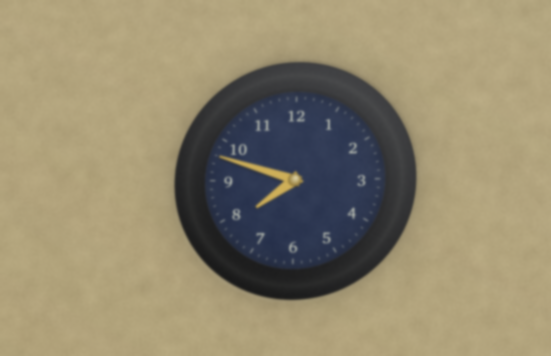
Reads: 7.48
